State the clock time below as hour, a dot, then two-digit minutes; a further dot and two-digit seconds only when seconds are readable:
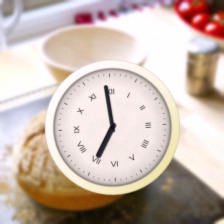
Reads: 6.59
